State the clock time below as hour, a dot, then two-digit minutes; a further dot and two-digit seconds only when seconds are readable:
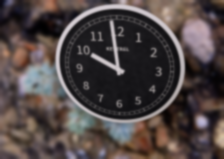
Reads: 9.59
